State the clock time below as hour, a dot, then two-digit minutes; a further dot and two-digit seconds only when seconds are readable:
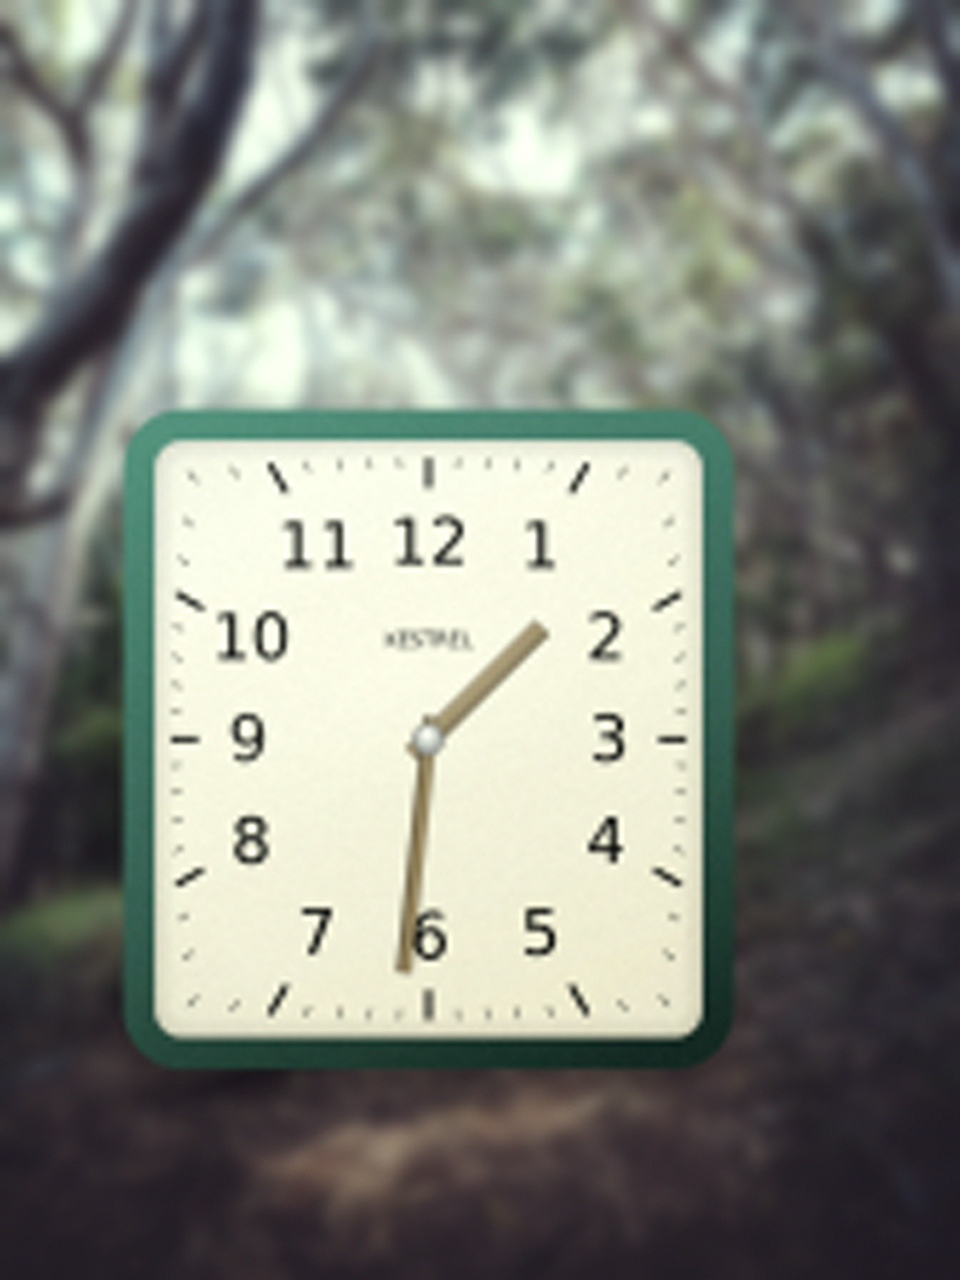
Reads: 1.31
